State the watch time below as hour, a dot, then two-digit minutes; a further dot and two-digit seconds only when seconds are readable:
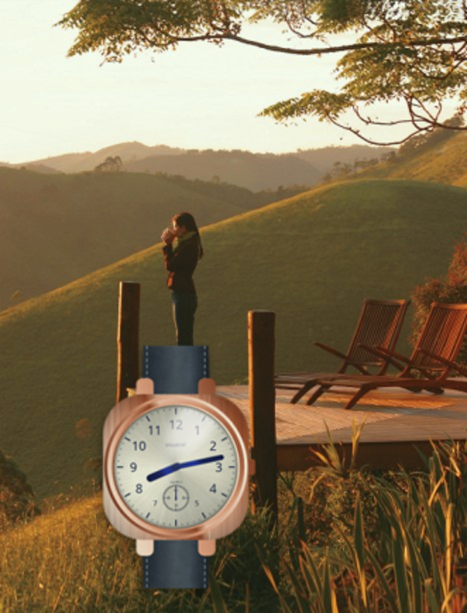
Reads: 8.13
